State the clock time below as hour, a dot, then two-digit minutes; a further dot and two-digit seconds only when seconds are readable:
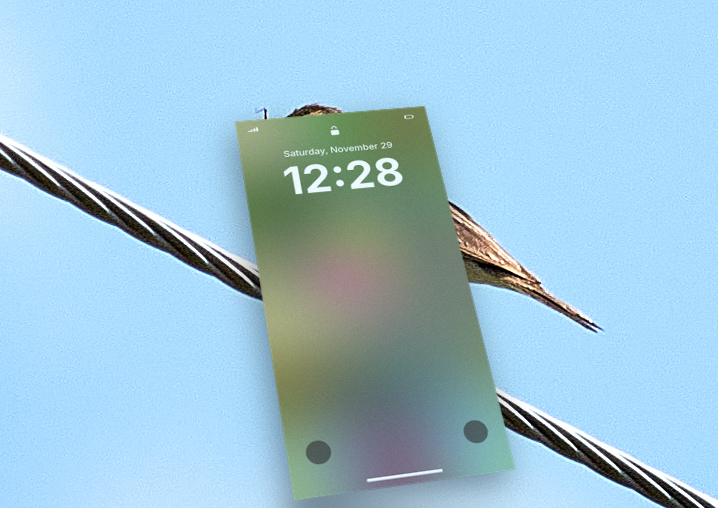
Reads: 12.28
